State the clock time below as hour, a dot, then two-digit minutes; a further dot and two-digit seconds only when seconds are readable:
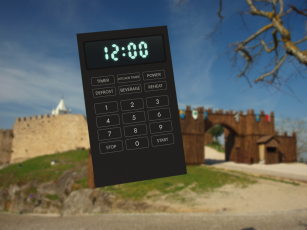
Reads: 12.00
